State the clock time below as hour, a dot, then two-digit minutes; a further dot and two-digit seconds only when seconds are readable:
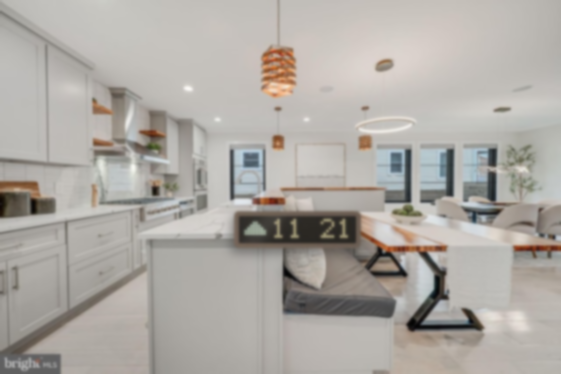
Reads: 11.21
